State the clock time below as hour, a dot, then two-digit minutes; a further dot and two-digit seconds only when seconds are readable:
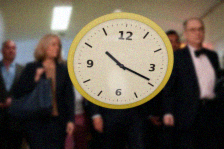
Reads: 10.19
